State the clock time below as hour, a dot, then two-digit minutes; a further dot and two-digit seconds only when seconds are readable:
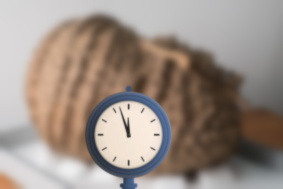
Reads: 11.57
